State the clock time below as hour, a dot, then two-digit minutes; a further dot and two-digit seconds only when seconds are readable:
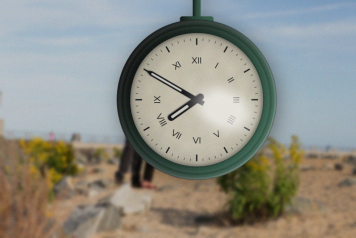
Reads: 7.50
